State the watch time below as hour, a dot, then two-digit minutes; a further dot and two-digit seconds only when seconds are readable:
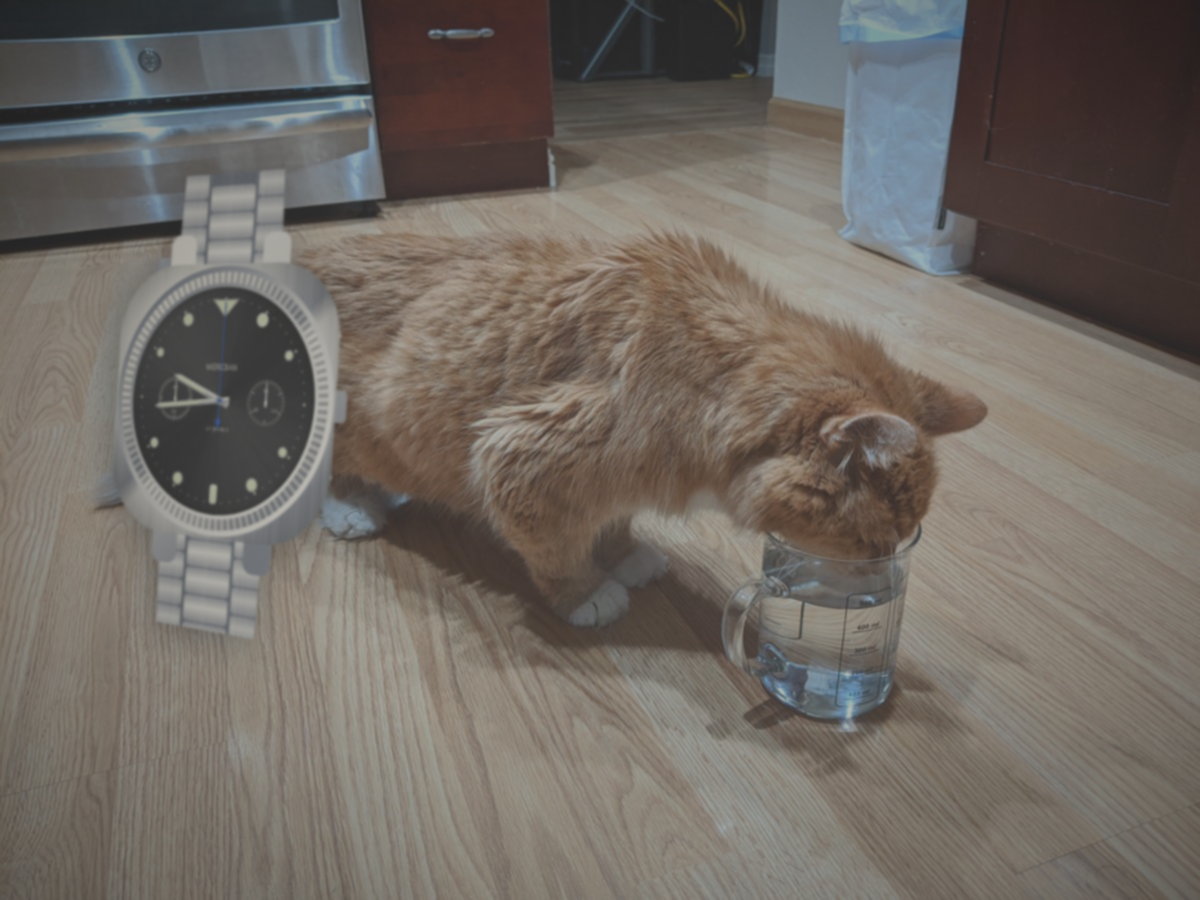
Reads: 9.44
